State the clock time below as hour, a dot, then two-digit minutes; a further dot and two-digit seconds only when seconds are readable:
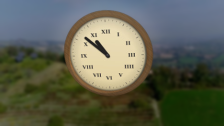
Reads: 10.52
